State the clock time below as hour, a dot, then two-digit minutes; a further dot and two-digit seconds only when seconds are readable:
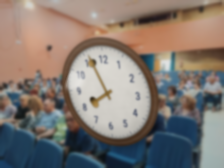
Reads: 7.56
